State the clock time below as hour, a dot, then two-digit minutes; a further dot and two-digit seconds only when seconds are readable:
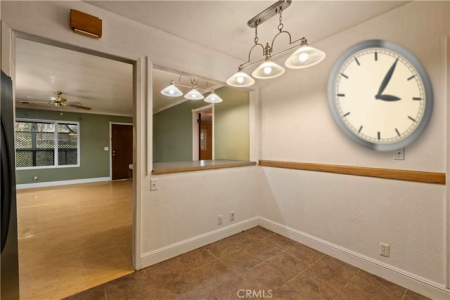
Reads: 3.05
